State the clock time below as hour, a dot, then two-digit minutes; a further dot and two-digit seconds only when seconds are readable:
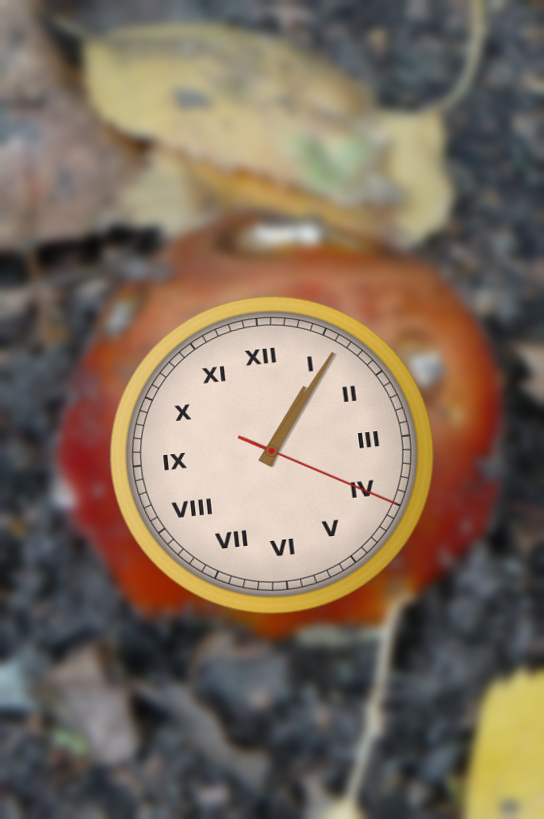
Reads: 1.06.20
